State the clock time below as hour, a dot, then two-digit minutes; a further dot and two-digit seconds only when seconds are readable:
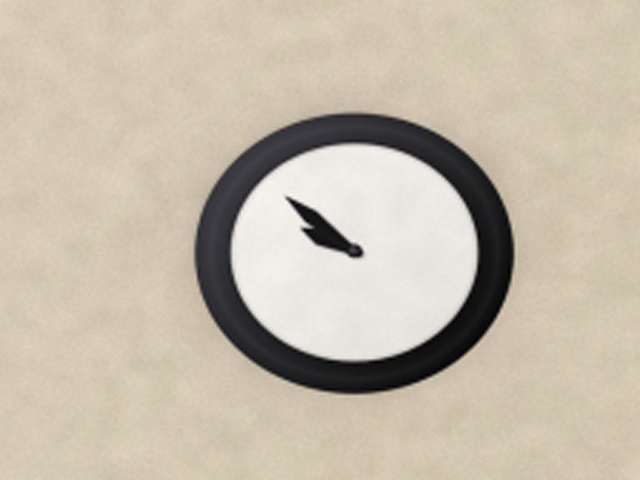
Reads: 9.52
